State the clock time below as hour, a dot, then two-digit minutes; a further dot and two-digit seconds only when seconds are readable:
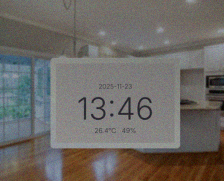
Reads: 13.46
